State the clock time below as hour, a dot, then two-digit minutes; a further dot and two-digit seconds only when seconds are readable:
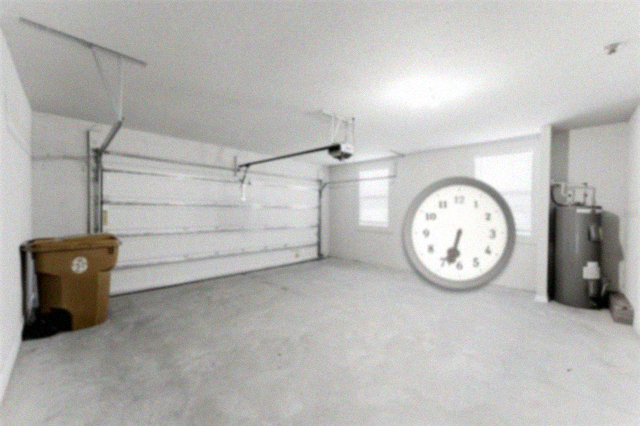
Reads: 6.33
